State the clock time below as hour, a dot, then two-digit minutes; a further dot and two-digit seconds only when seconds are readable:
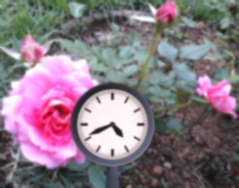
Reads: 4.41
